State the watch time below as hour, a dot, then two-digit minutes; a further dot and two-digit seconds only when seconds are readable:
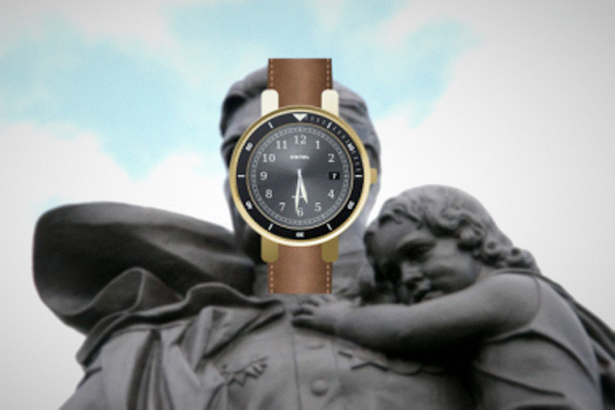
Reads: 5.31
